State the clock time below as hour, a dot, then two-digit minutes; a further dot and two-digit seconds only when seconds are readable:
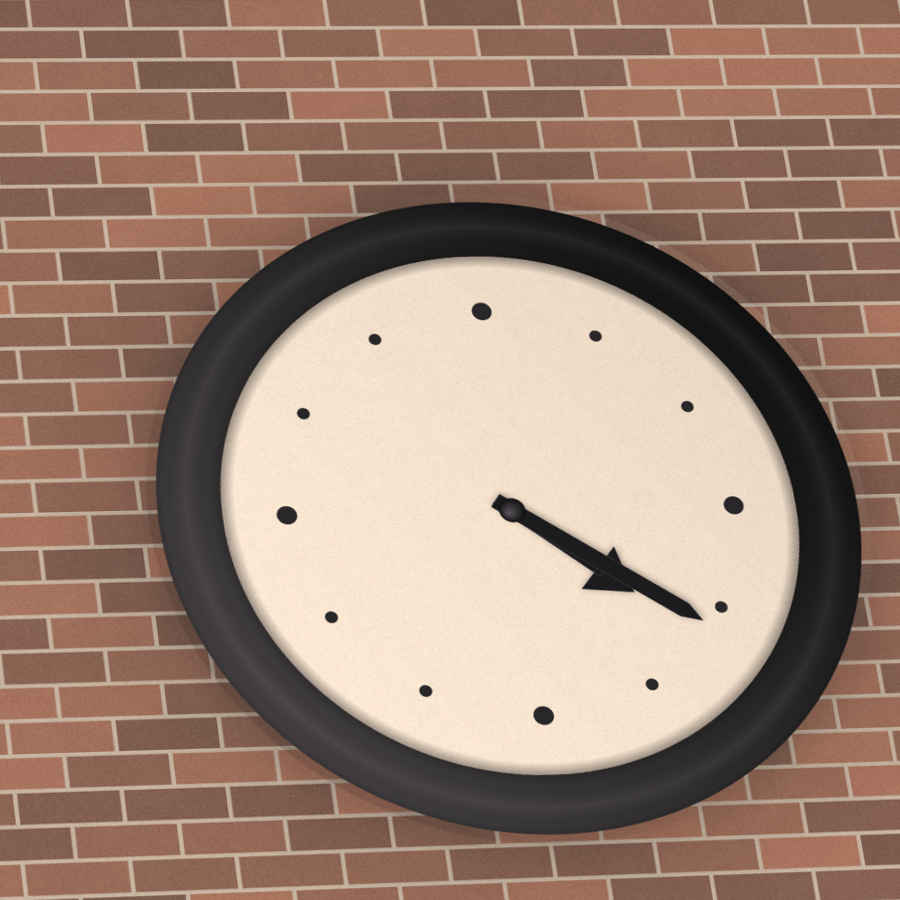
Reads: 4.21
